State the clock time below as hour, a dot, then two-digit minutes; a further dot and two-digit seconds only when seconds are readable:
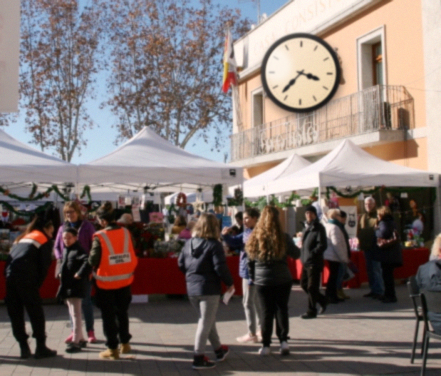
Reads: 3.37
